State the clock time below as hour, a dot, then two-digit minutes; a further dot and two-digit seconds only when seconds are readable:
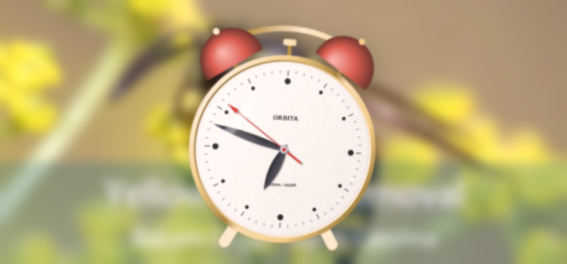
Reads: 6.47.51
